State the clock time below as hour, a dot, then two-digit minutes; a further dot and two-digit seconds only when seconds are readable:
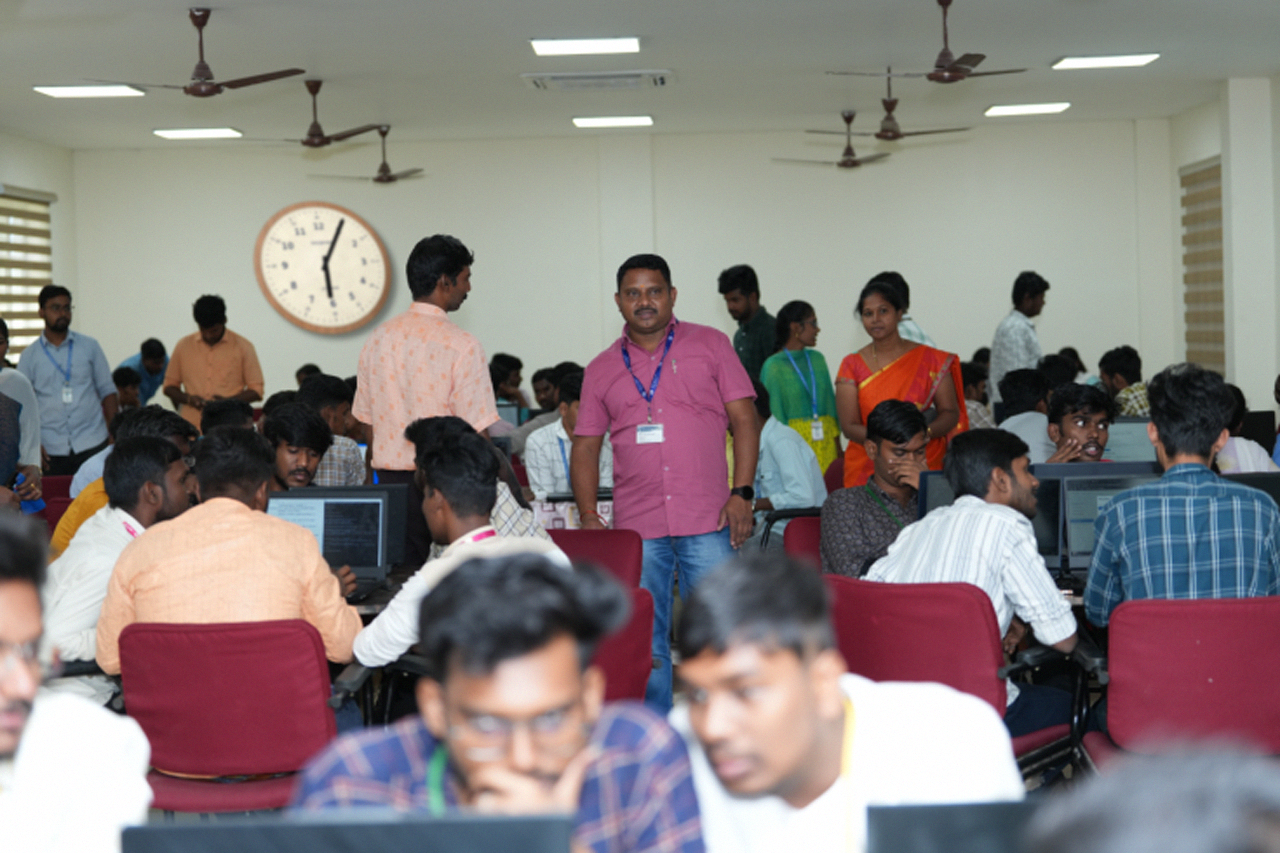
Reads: 6.05
